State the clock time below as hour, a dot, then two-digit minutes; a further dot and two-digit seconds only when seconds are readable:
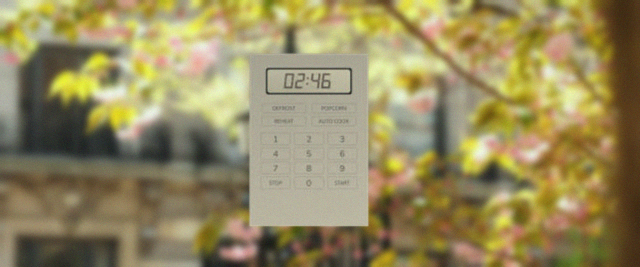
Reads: 2.46
